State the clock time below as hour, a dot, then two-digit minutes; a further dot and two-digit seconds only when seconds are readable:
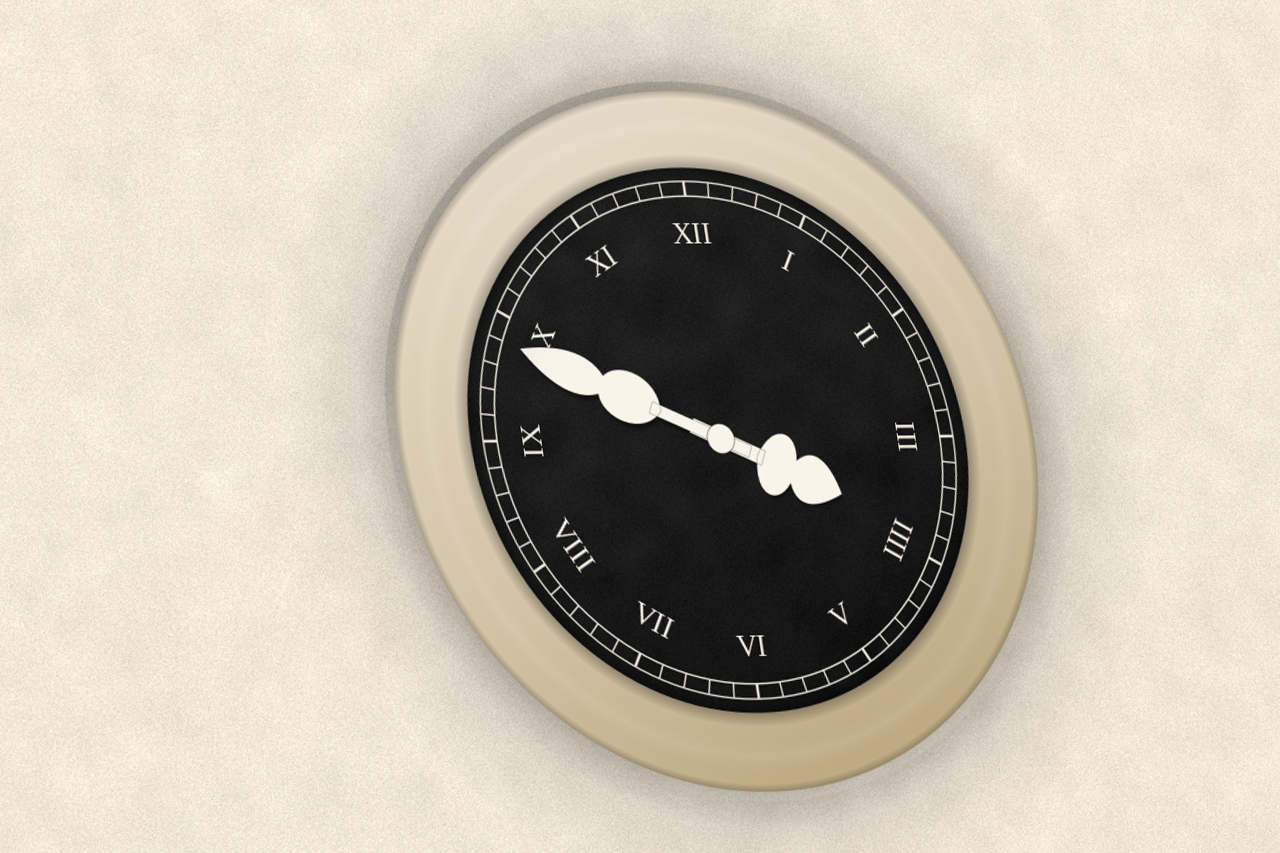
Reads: 3.49
